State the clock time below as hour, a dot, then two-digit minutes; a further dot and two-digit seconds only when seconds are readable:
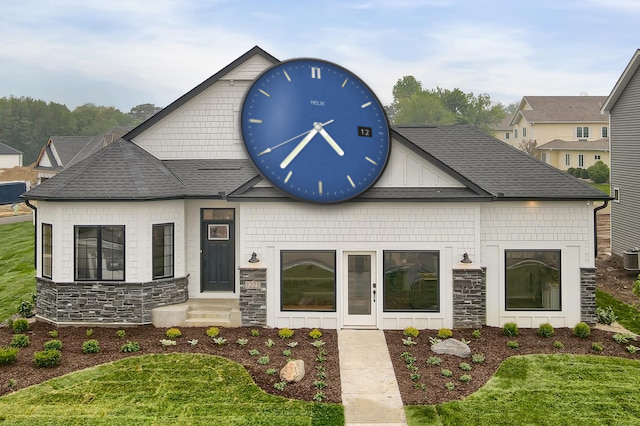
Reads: 4.36.40
